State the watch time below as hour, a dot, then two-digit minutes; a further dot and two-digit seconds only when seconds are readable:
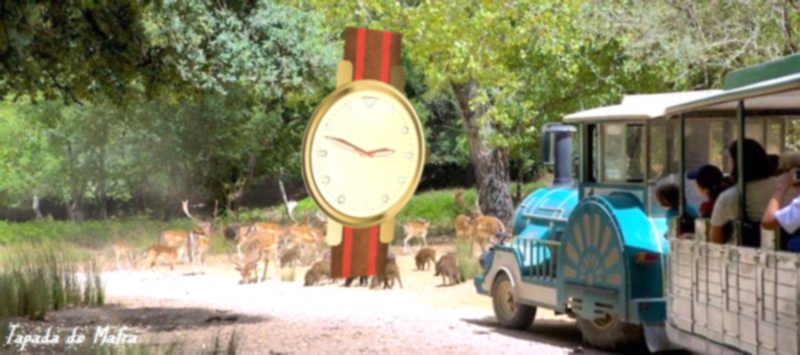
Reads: 2.48
